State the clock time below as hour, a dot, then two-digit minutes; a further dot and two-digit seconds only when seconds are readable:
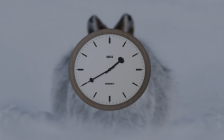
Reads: 1.40
